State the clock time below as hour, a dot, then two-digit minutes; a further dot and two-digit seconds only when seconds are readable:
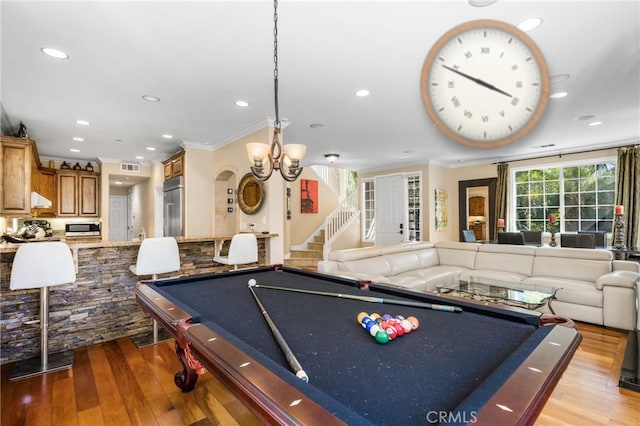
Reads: 3.49
